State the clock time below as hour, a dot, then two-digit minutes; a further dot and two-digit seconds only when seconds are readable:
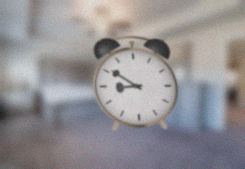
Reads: 8.51
